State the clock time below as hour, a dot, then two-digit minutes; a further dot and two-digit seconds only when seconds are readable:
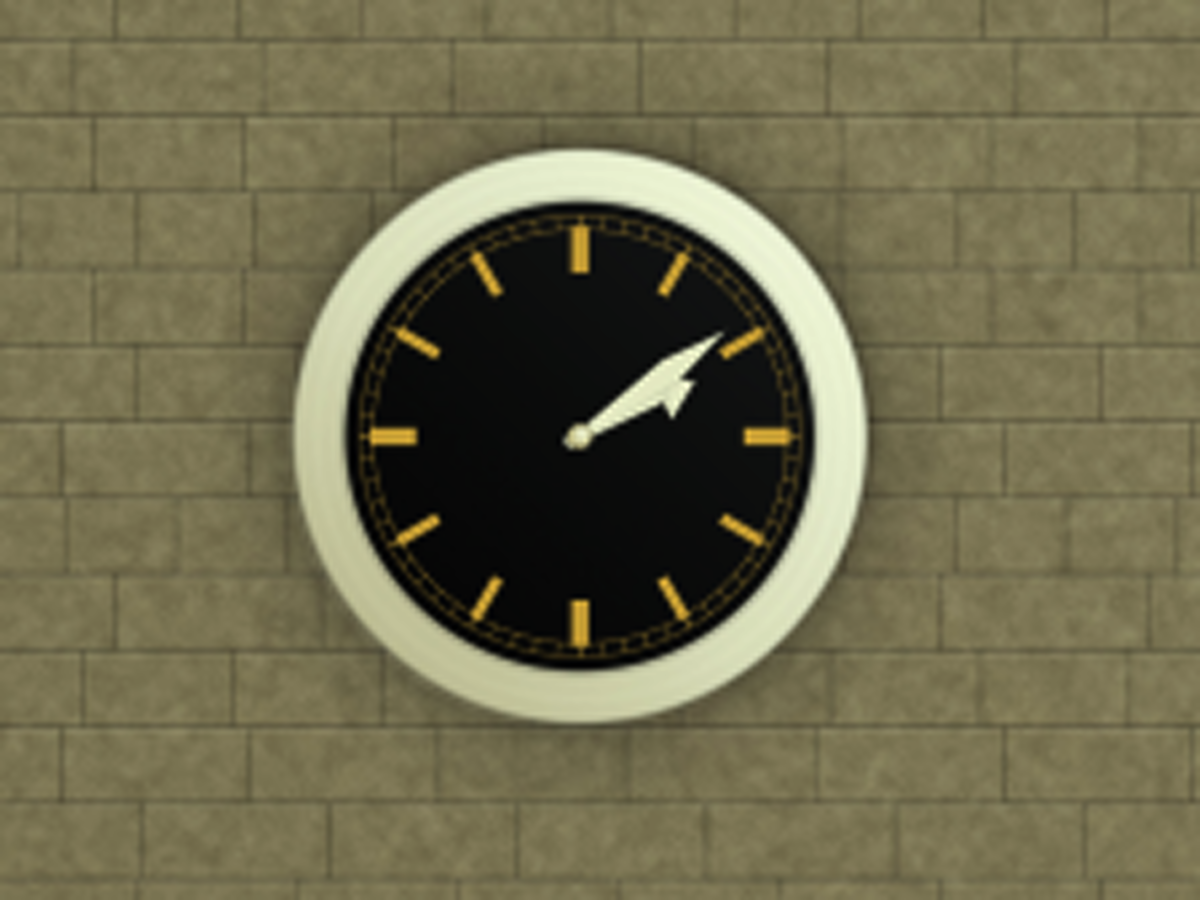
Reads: 2.09
